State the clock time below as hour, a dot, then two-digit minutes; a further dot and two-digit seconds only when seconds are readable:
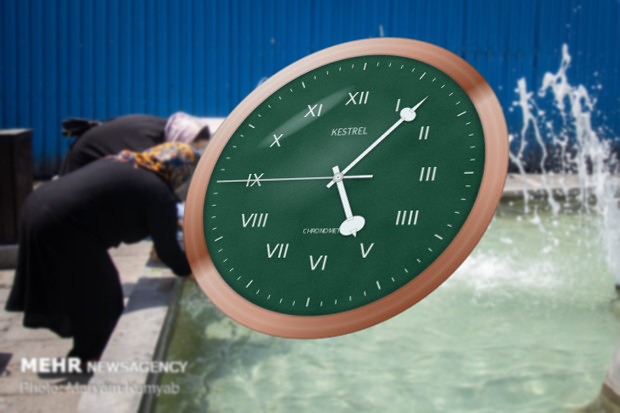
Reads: 5.06.45
